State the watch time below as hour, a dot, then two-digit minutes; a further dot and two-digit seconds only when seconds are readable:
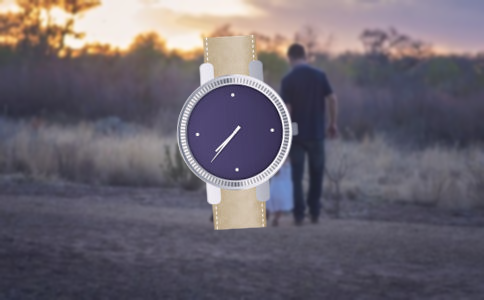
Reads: 7.37
